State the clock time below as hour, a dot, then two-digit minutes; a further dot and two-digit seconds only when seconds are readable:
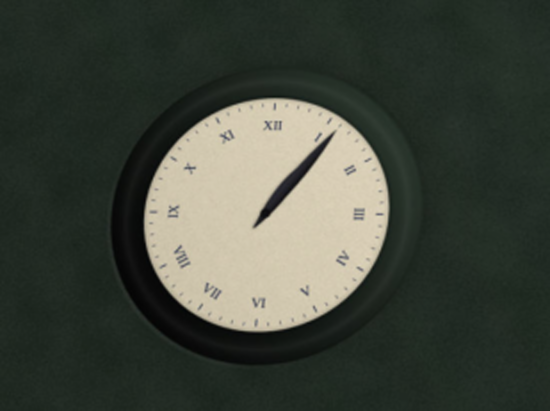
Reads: 1.06
